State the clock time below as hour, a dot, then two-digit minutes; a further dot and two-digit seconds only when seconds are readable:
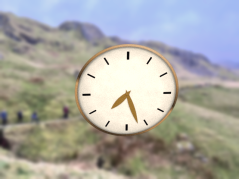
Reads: 7.27
